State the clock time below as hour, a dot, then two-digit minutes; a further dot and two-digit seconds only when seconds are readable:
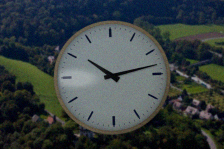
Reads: 10.13
